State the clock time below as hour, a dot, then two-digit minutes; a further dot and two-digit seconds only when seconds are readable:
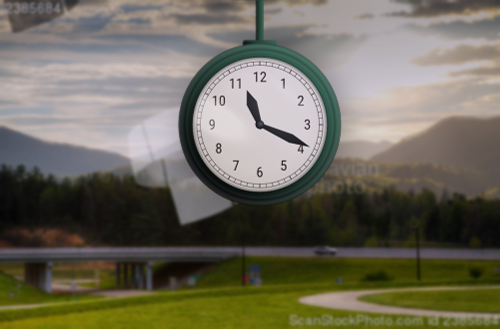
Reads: 11.19
